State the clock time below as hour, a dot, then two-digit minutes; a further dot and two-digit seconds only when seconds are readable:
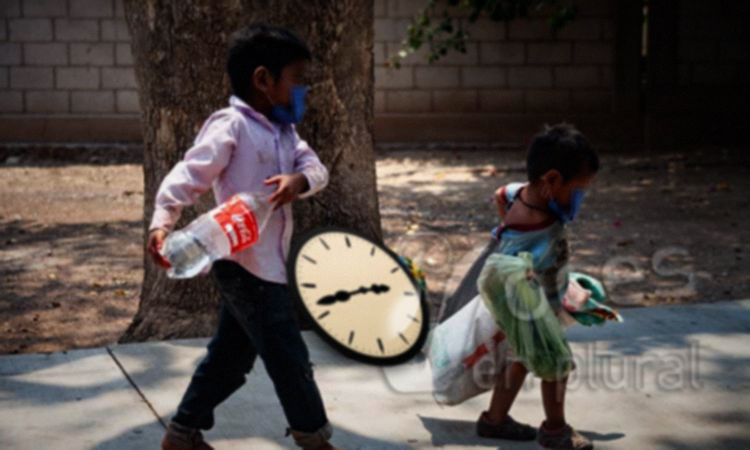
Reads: 2.42
